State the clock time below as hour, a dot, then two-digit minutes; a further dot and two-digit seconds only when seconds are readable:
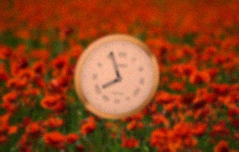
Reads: 7.56
